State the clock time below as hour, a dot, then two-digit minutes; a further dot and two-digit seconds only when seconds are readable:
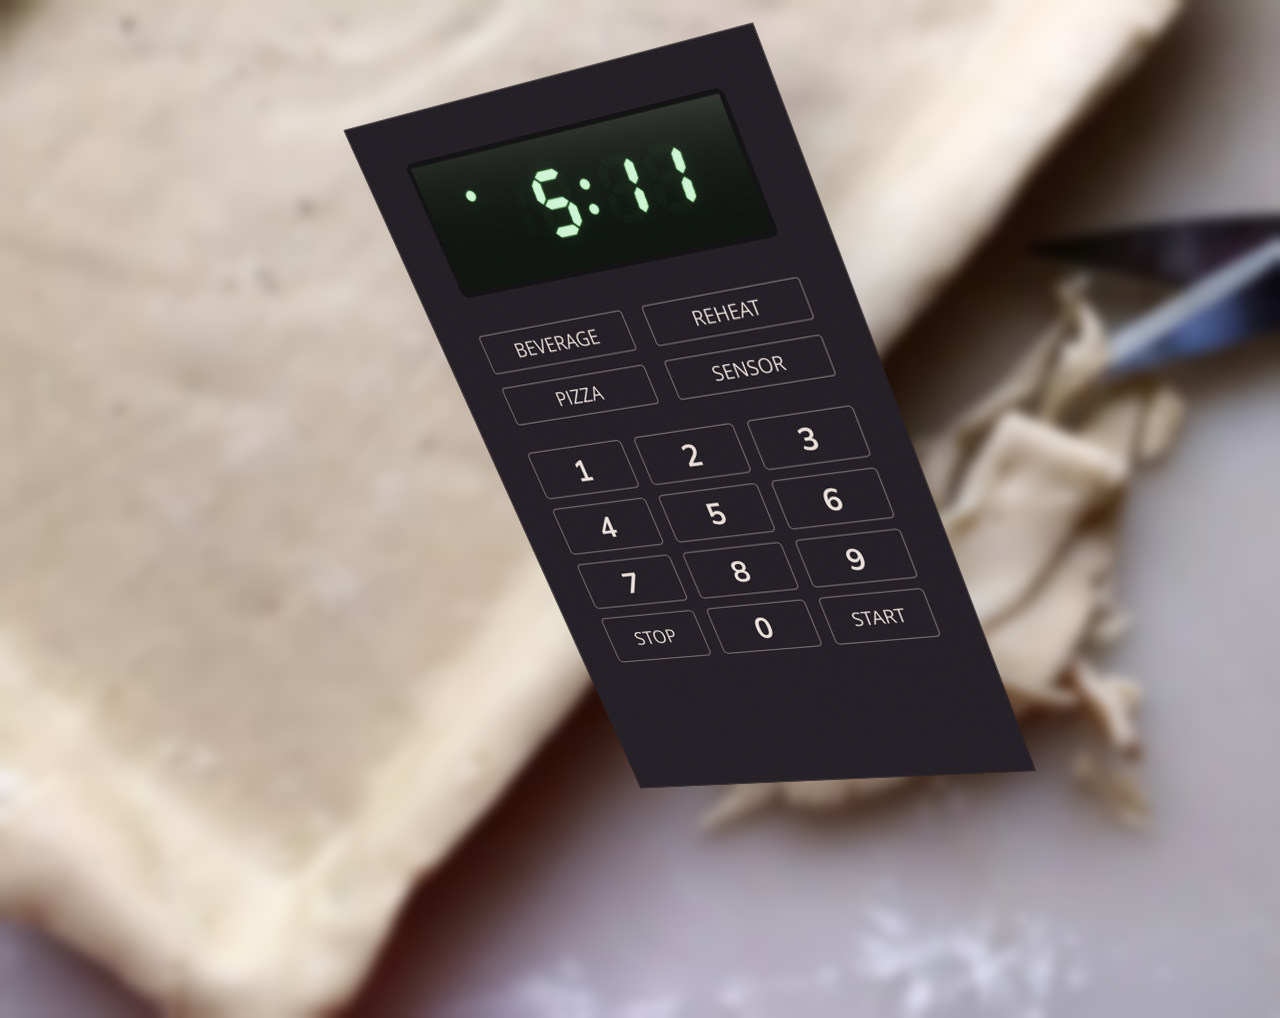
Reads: 5.11
